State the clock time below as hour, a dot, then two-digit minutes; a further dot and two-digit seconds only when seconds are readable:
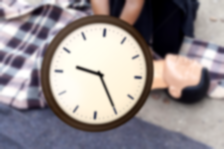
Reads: 9.25
